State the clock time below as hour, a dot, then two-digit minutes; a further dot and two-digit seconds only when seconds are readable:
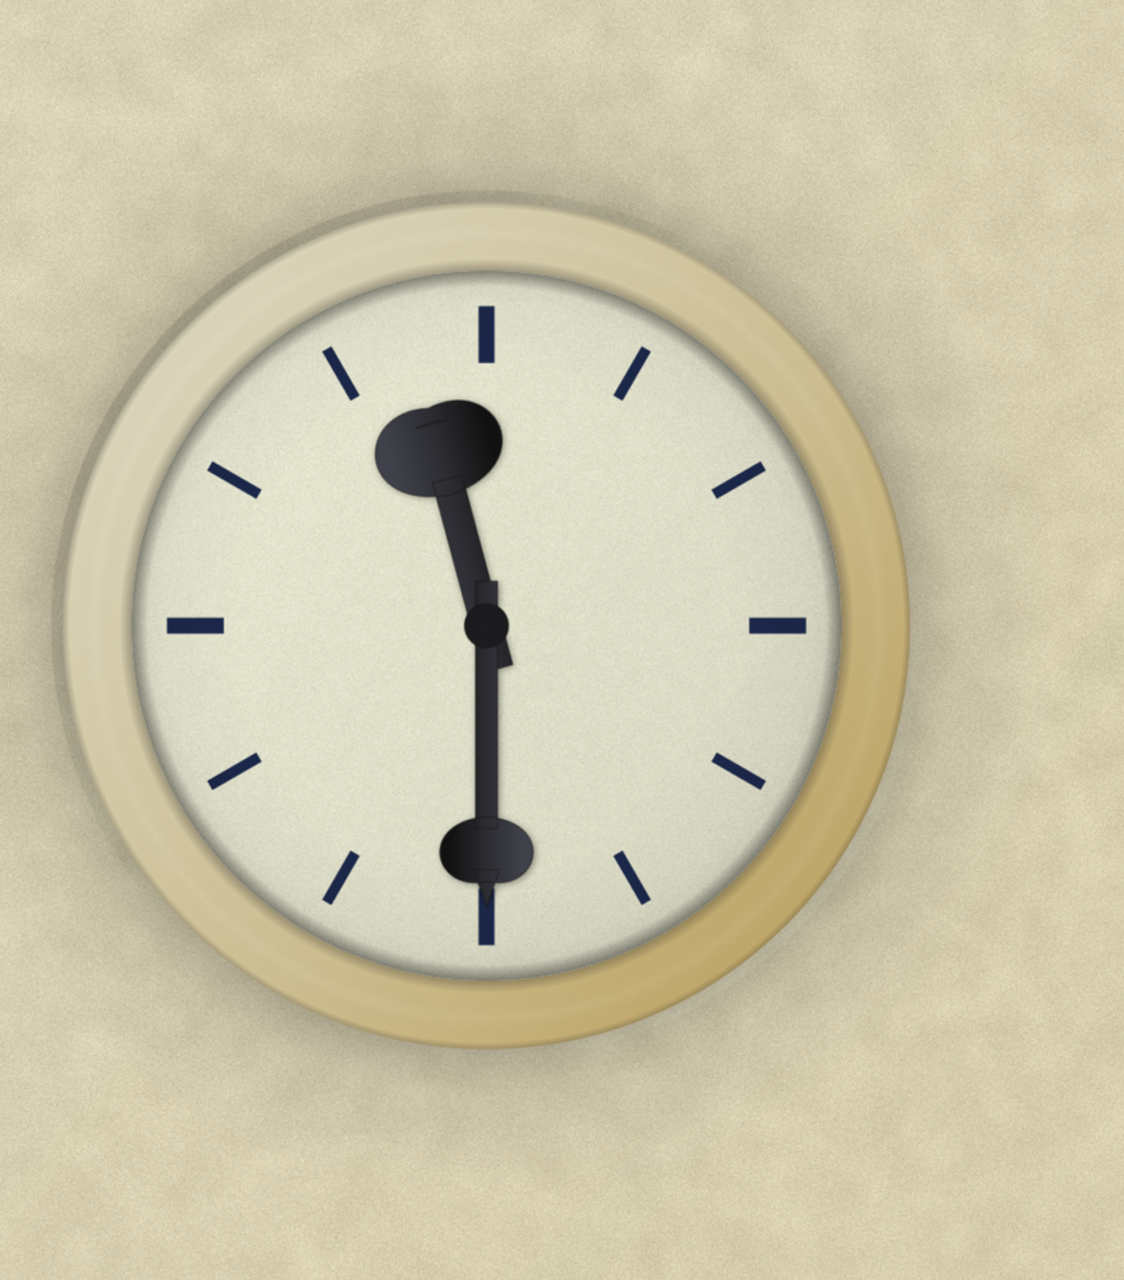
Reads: 11.30
